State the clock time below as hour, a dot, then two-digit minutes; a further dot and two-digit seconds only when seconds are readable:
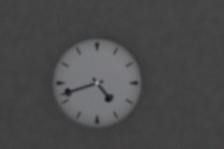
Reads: 4.42
